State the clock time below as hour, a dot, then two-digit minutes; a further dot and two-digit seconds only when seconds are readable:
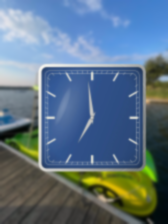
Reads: 6.59
